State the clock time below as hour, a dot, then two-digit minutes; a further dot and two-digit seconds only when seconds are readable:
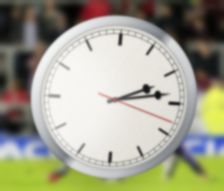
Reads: 2.13.18
